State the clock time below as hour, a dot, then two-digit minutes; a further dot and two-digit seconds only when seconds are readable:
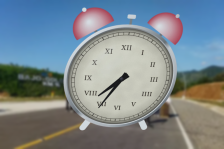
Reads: 7.35
